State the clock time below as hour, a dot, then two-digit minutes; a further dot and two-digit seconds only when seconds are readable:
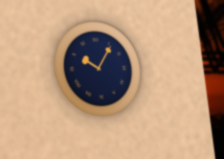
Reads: 10.06
